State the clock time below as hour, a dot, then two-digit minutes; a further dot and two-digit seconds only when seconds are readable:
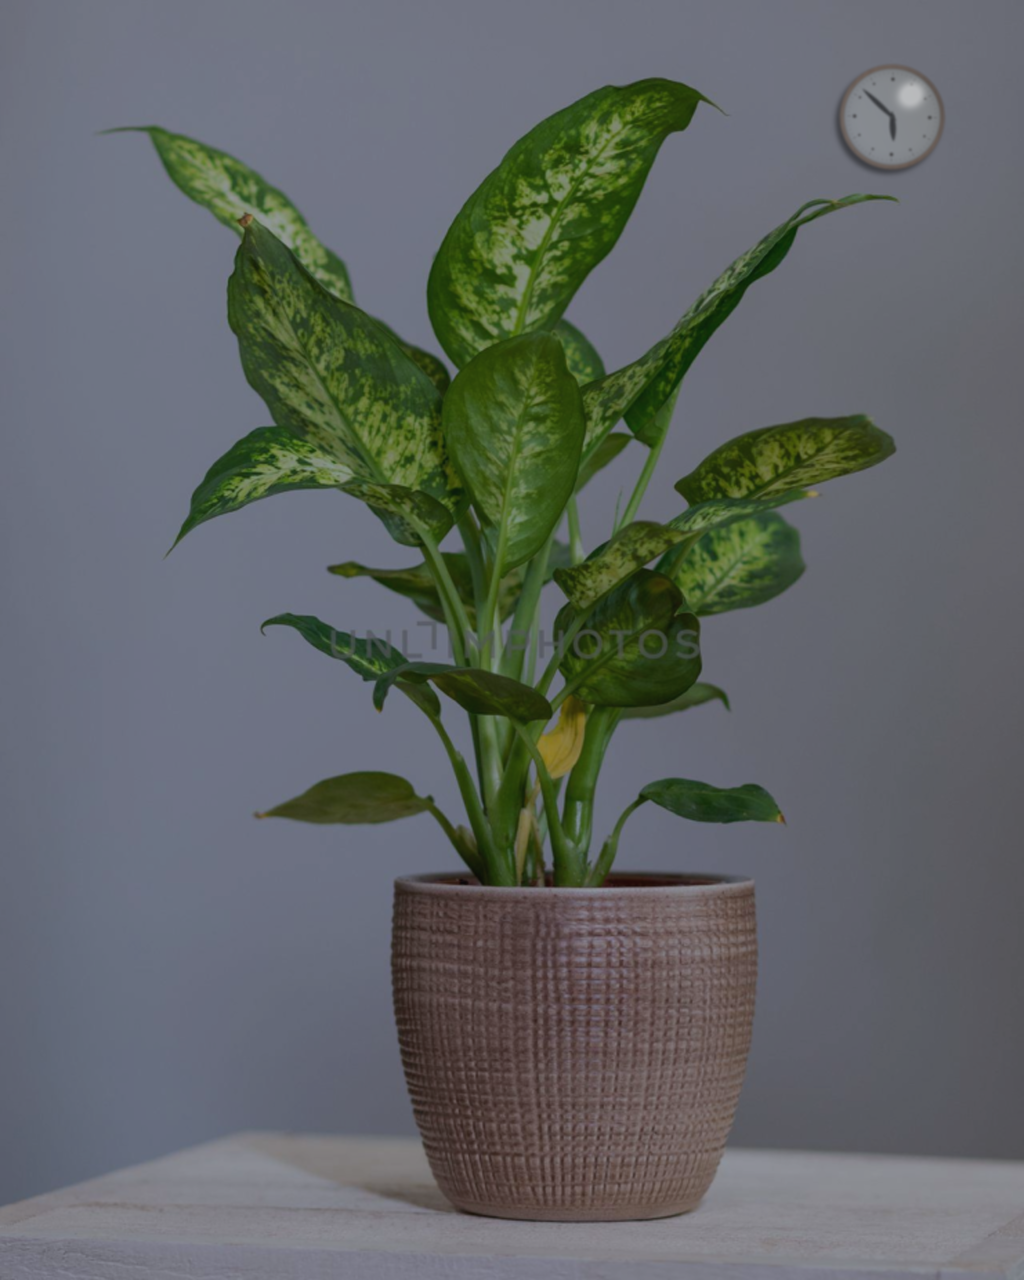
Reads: 5.52
